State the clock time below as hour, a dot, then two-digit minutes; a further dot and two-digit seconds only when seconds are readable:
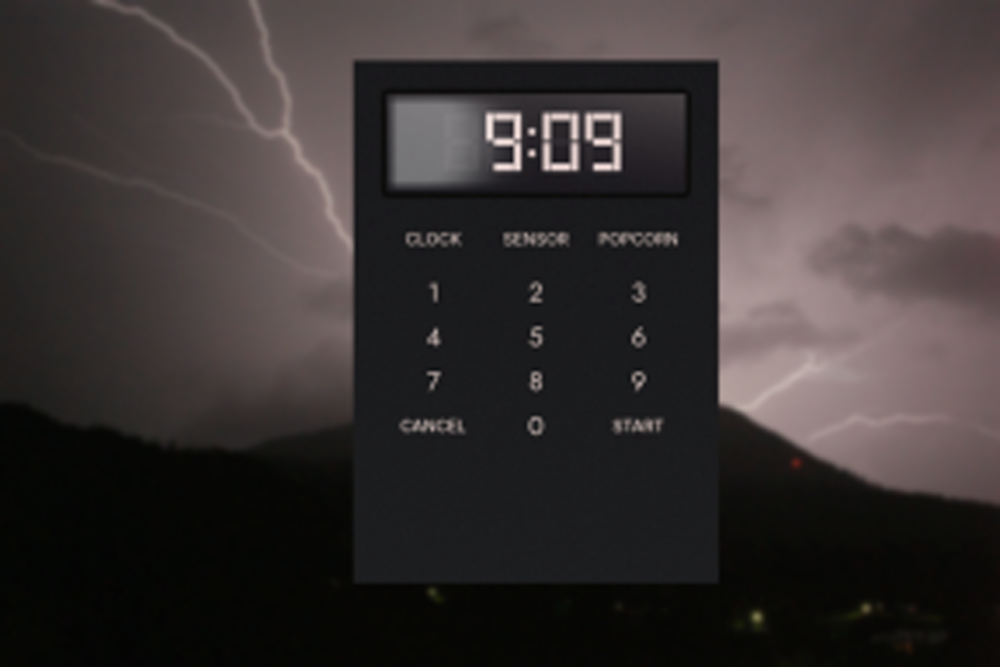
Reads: 9.09
